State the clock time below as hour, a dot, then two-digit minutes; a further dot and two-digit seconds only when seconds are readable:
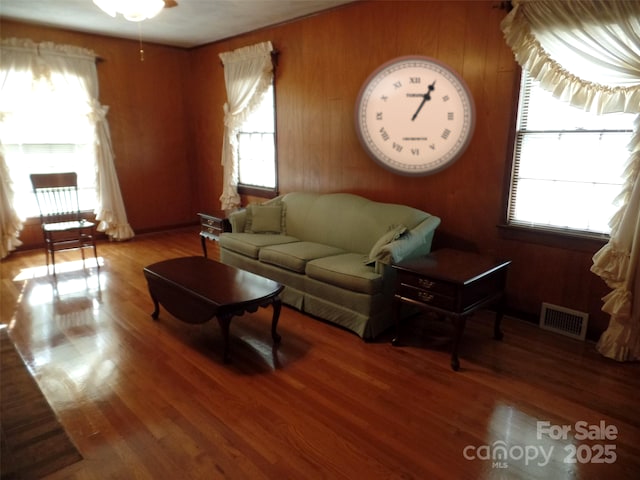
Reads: 1.05
